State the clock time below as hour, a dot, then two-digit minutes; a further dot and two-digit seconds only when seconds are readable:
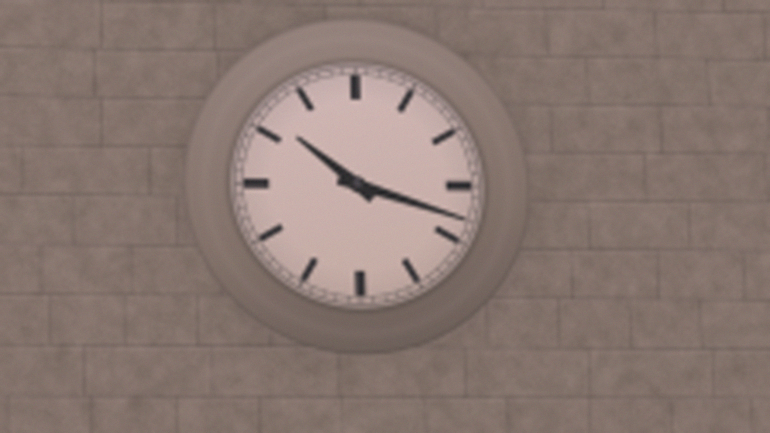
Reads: 10.18
